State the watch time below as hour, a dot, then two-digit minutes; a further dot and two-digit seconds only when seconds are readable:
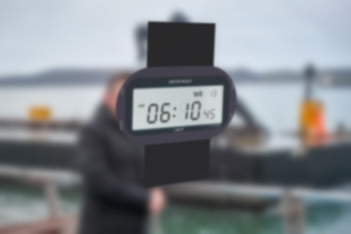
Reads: 6.10
